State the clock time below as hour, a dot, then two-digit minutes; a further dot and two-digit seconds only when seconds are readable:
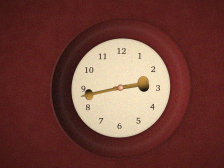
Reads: 2.43
